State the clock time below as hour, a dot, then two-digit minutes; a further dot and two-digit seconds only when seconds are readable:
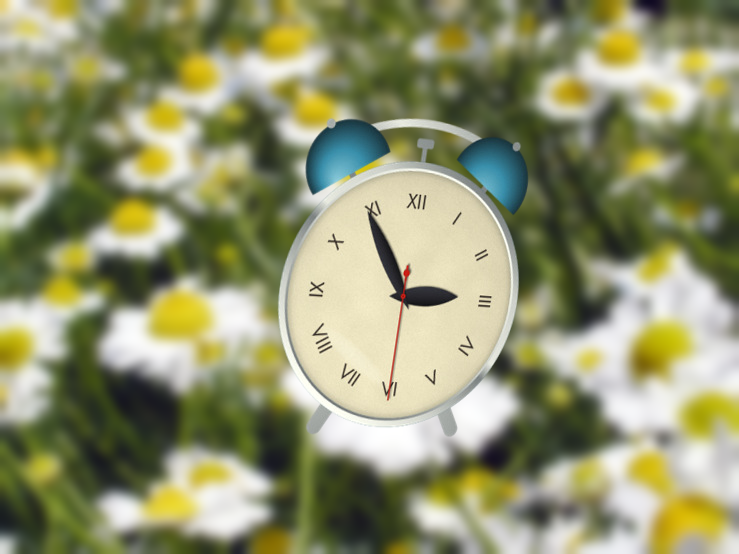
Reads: 2.54.30
